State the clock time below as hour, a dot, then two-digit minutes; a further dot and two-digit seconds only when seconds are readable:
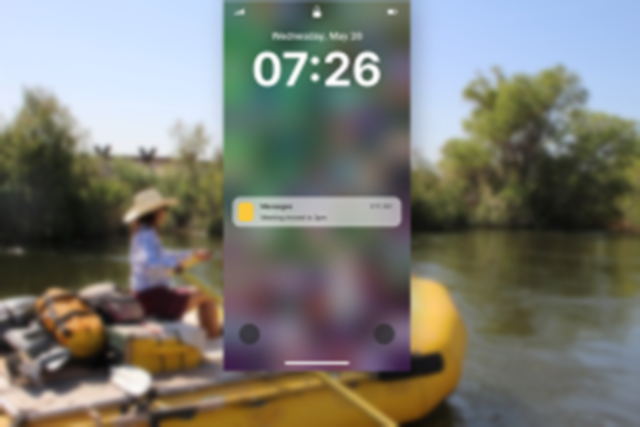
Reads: 7.26
